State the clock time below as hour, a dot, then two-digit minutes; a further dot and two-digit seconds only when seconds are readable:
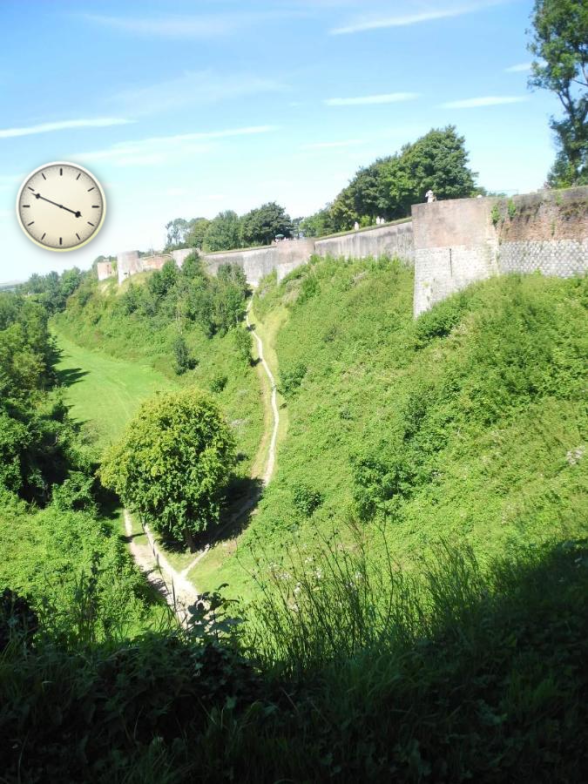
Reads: 3.49
